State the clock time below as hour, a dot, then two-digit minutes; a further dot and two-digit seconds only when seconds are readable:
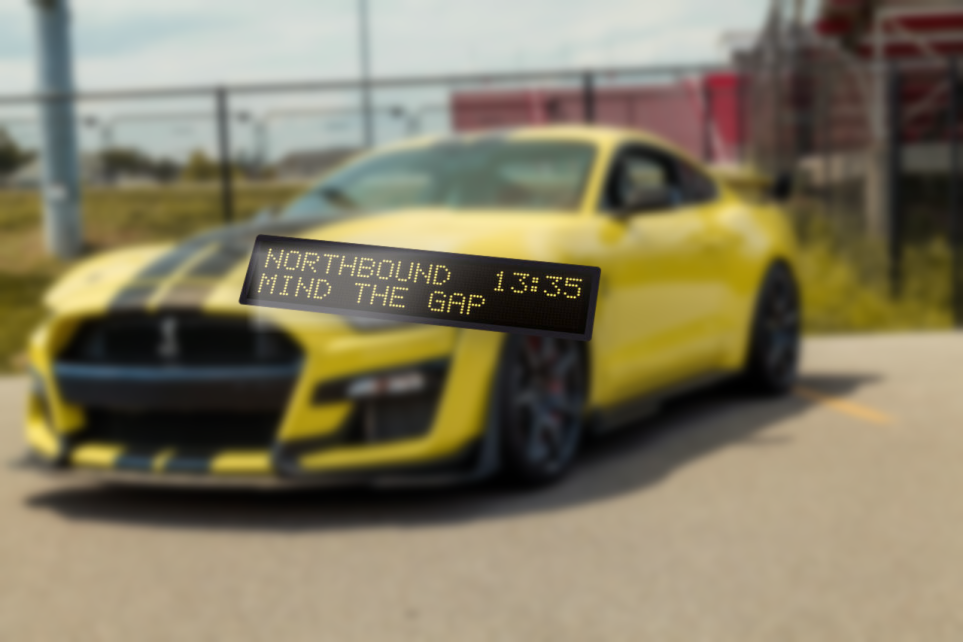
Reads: 13.35
